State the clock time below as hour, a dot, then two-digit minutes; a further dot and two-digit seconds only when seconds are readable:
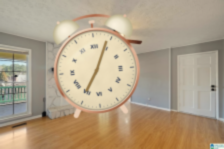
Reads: 7.04
